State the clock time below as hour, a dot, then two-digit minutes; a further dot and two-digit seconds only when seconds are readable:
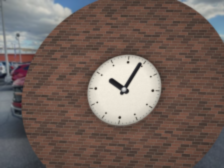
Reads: 10.04
